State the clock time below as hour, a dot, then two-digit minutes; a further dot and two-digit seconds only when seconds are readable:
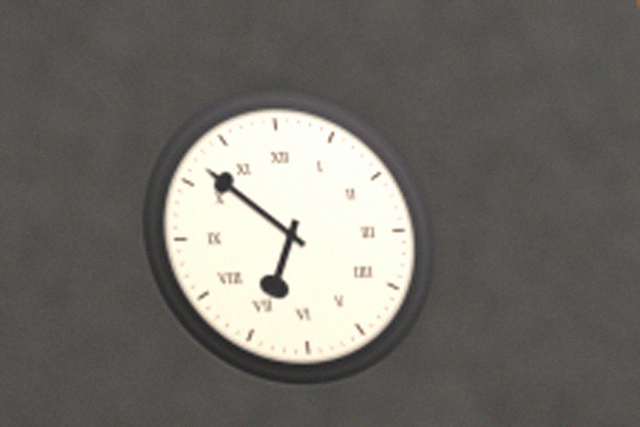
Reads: 6.52
